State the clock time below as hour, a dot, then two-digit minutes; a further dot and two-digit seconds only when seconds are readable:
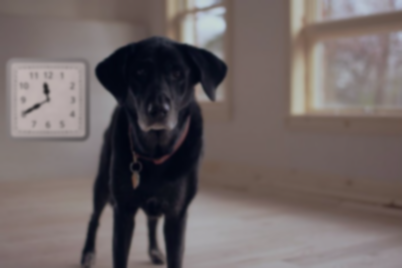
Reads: 11.40
